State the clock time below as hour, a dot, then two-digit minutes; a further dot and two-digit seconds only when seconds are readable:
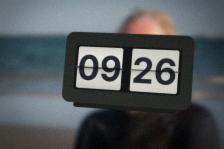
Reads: 9.26
